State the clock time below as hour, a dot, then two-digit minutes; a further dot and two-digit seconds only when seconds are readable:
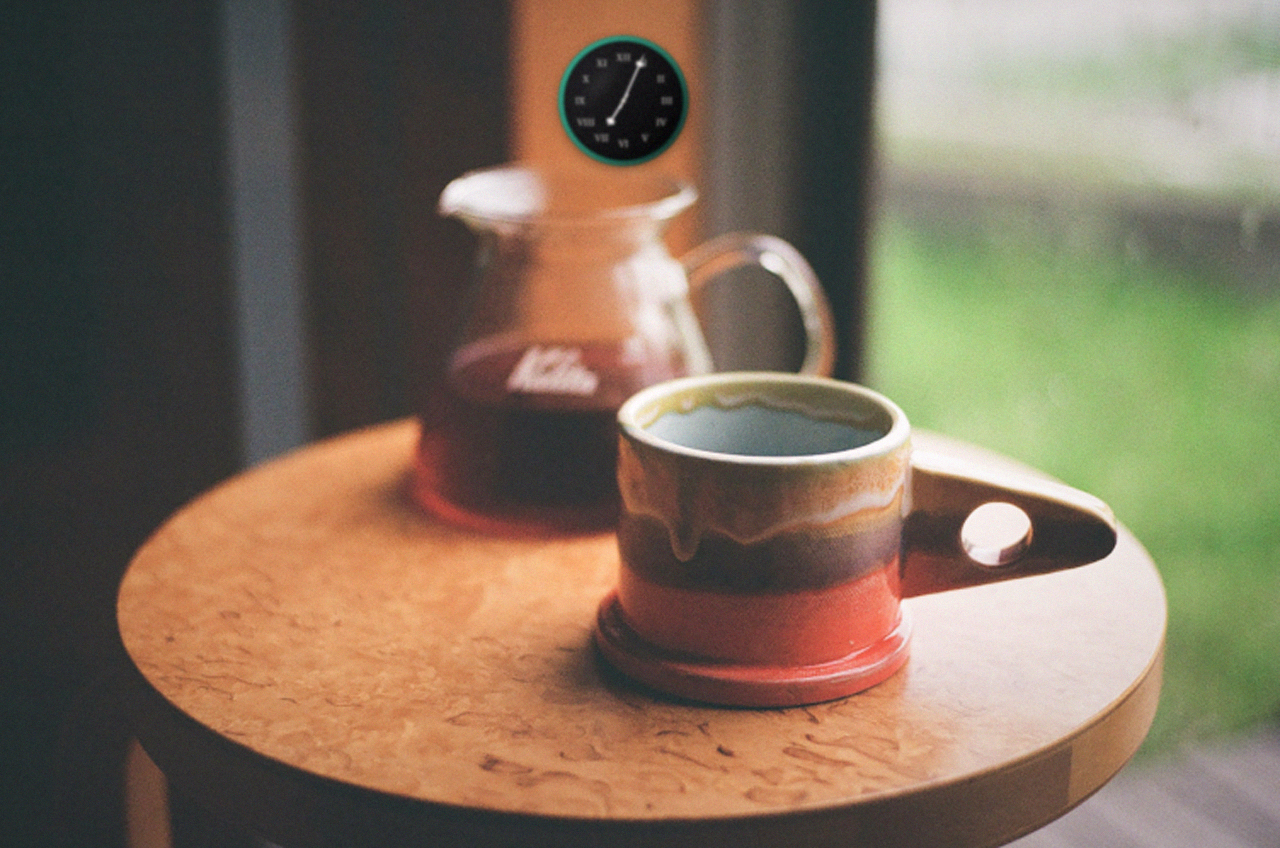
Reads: 7.04
